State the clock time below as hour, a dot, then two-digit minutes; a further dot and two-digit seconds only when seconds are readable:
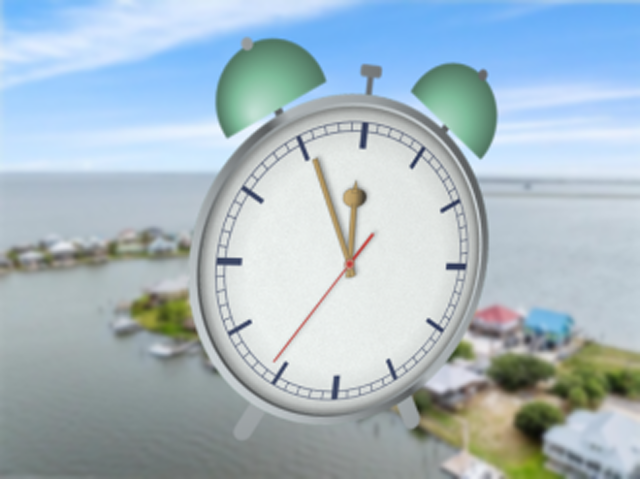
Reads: 11.55.36
